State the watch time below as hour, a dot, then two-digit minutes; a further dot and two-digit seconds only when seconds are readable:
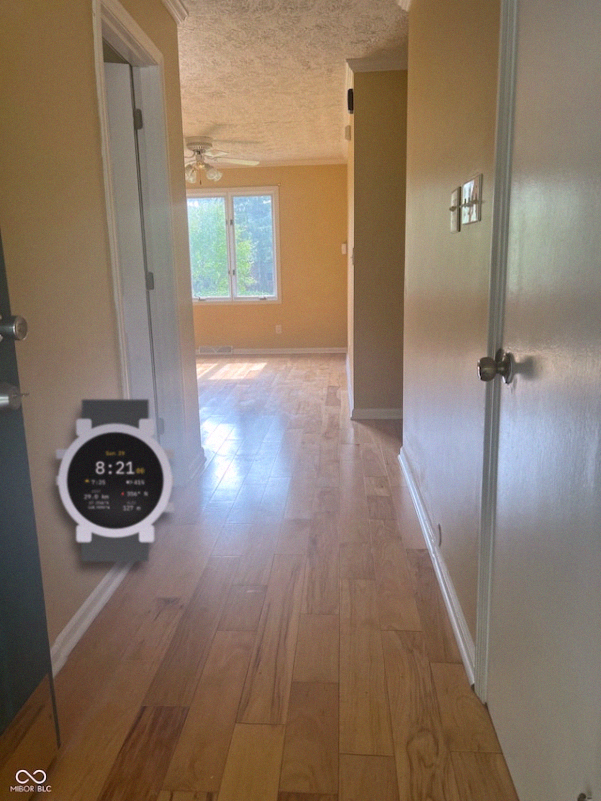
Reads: 8.21
